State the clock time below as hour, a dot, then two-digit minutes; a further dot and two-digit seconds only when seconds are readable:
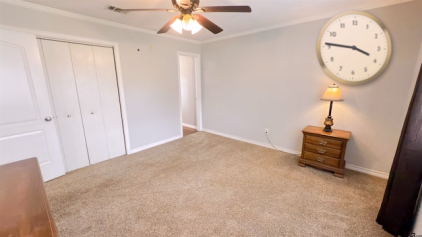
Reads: 3.46
